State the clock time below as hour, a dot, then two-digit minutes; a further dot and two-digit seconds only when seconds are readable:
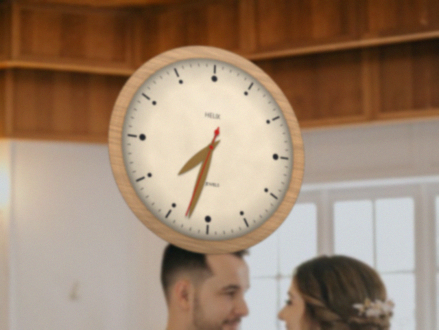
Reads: 7.32.33
